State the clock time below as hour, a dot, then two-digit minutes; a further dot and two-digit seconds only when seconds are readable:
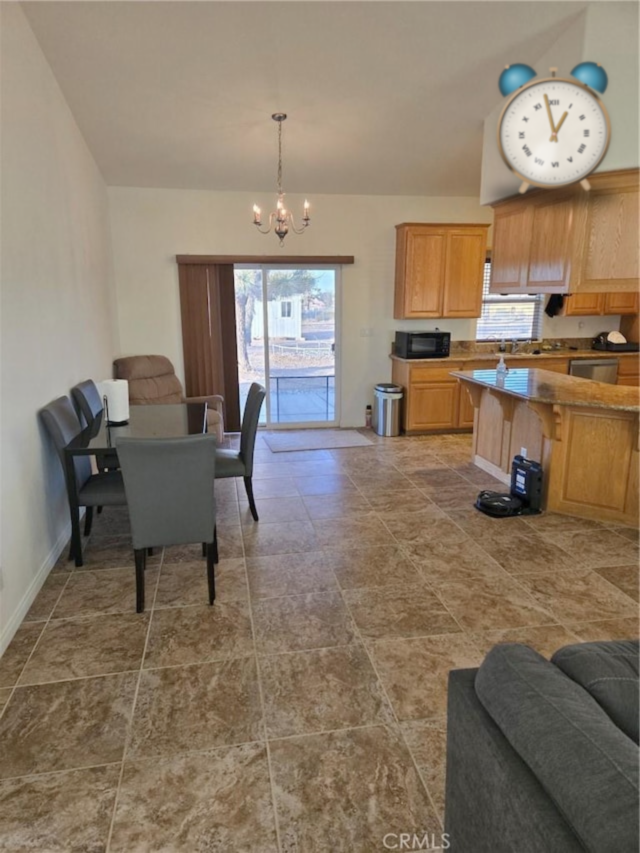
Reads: 12.58
